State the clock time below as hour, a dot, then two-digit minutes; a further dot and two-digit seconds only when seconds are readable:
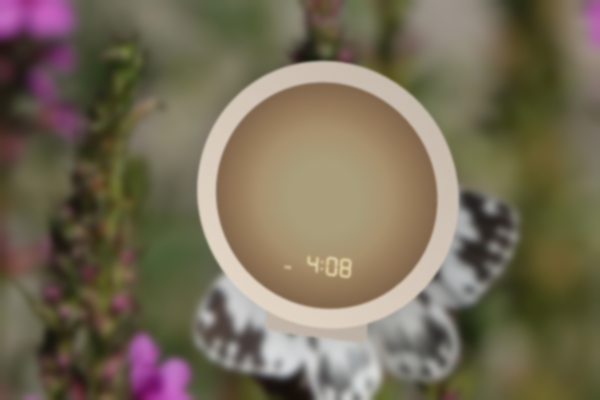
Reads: 4.08
